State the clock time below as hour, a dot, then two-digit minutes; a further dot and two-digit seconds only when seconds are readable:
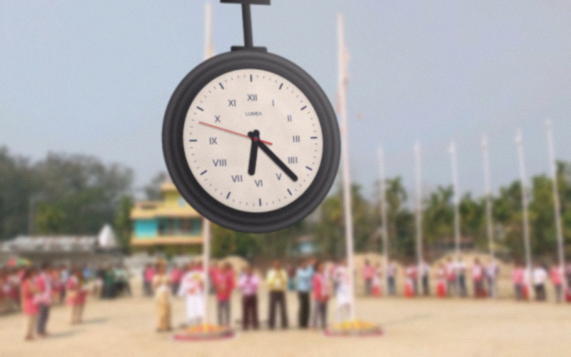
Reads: 6.22.48
